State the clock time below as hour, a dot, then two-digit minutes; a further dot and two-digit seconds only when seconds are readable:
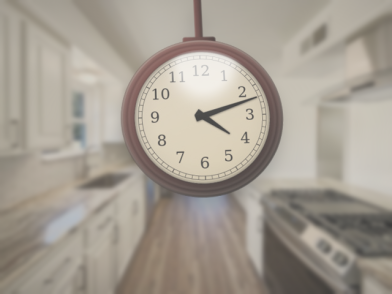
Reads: 4.12
